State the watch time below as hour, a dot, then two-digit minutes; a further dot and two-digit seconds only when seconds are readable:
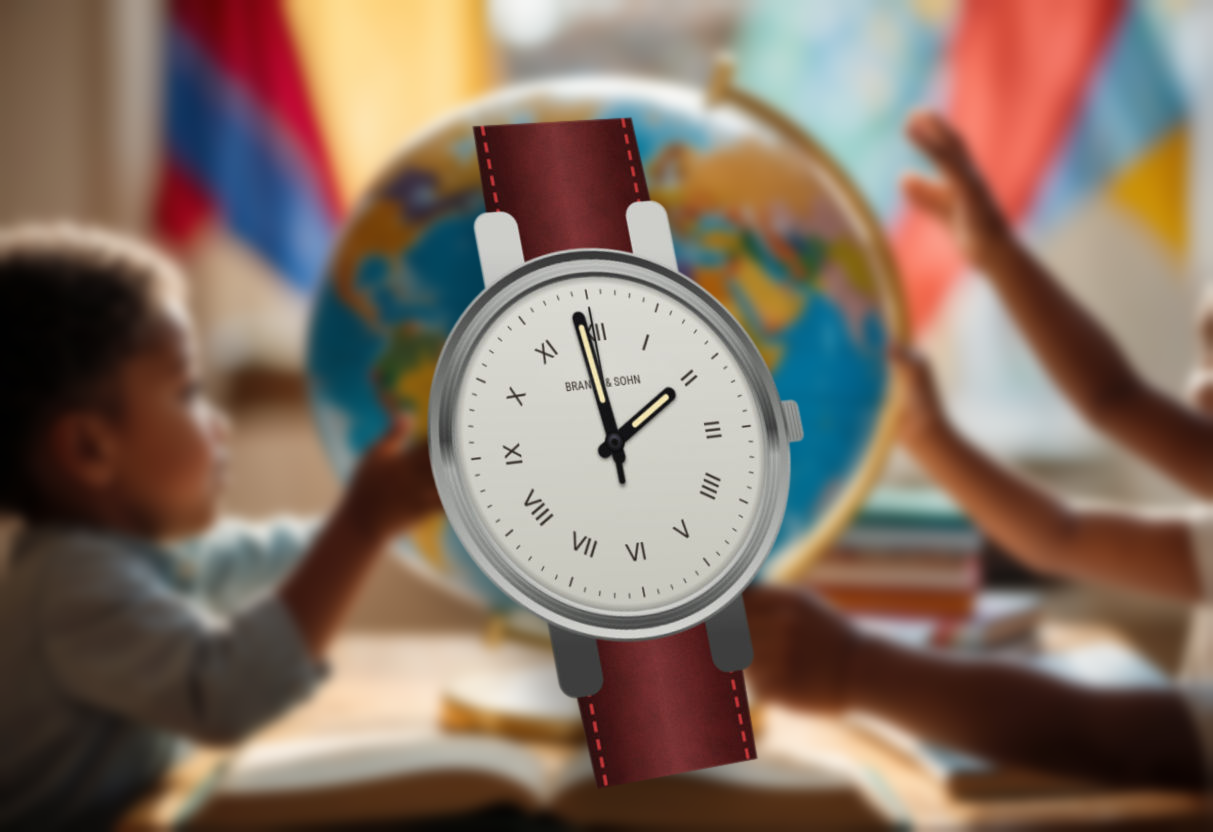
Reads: 1.59.00
